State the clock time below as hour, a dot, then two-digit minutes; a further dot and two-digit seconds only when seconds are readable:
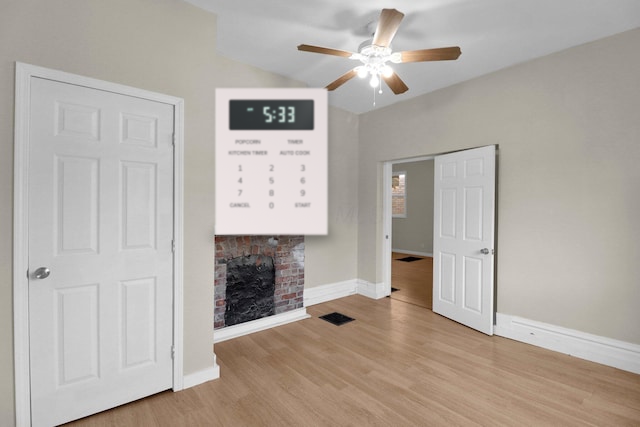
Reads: 5.33
